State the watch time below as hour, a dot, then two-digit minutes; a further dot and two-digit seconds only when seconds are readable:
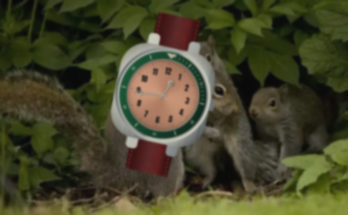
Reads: 12.44
